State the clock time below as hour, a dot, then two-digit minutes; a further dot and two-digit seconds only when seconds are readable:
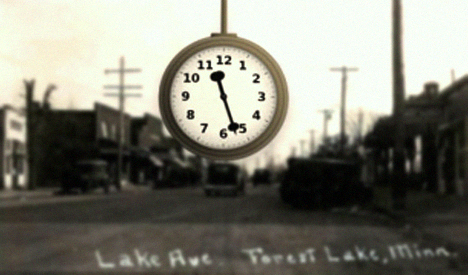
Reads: 11.27
